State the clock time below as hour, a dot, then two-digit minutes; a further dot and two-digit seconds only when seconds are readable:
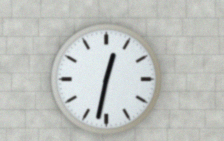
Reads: 12.32
